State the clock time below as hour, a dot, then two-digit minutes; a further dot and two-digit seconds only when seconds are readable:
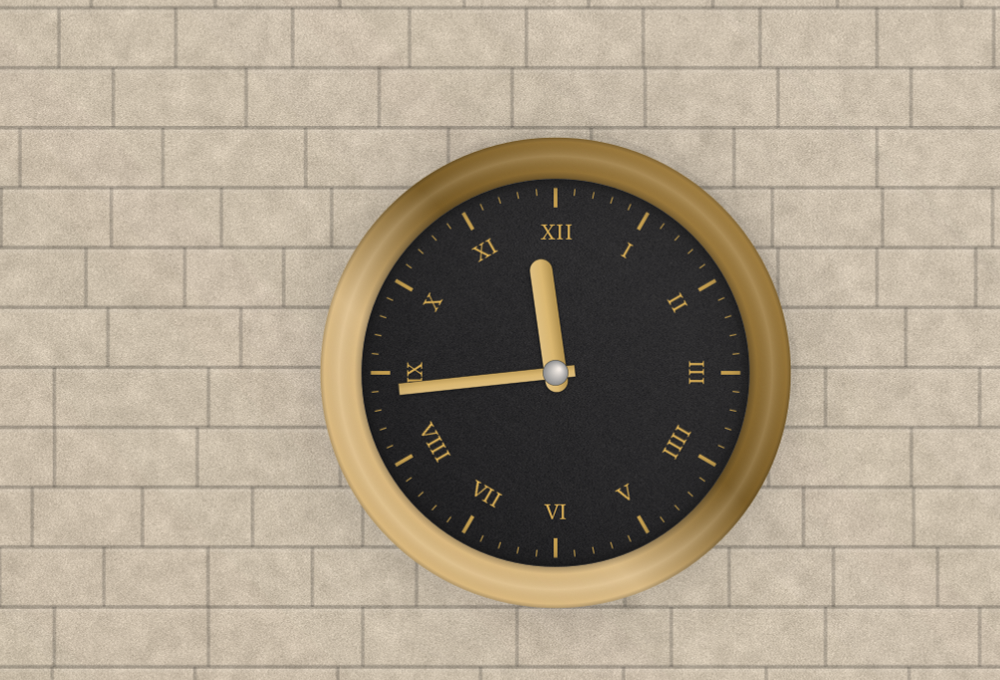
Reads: 11.44
